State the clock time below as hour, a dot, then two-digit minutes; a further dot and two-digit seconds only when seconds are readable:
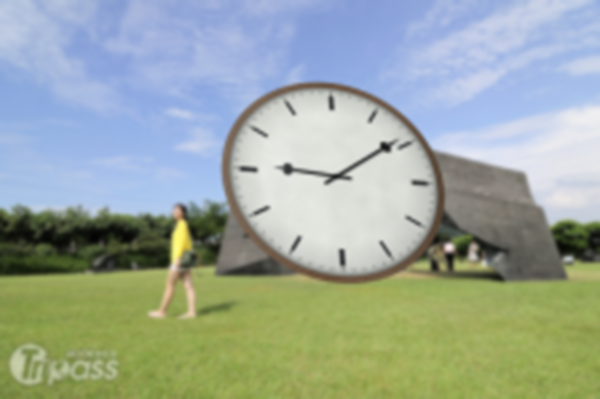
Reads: 9.09
